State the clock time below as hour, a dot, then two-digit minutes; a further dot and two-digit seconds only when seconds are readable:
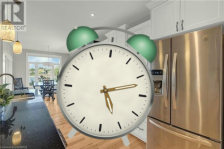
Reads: 5.12
